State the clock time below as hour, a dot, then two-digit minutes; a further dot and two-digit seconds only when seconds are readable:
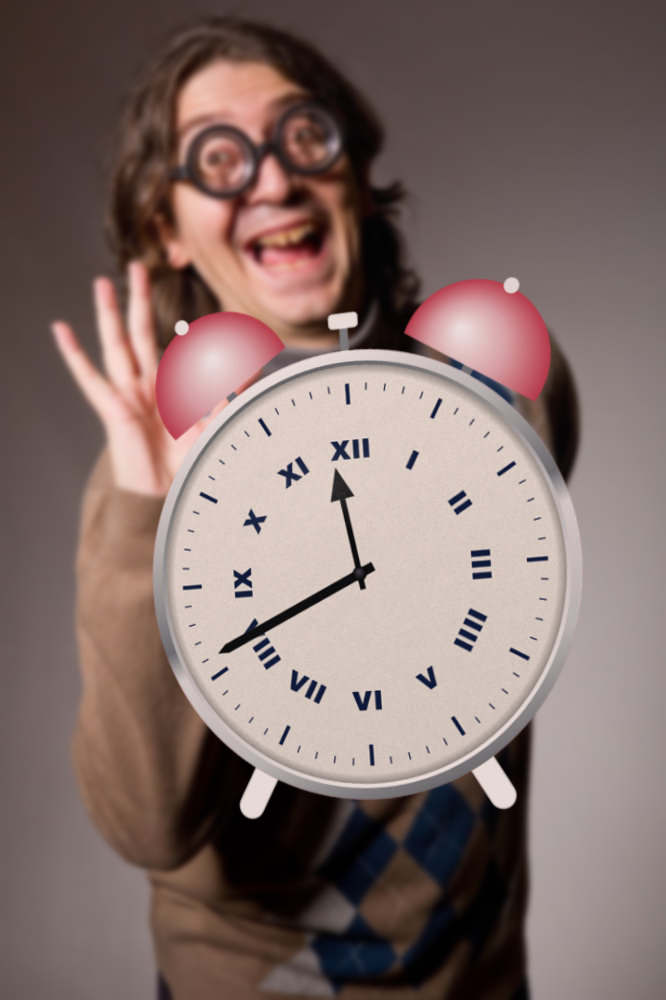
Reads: 11.41
